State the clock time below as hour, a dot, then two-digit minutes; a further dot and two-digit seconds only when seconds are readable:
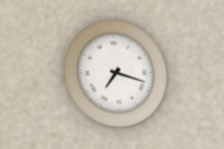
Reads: 7.18
